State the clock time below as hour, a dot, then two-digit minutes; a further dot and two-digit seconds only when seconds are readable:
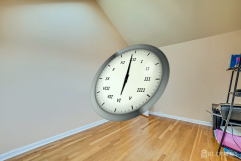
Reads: 5.59
